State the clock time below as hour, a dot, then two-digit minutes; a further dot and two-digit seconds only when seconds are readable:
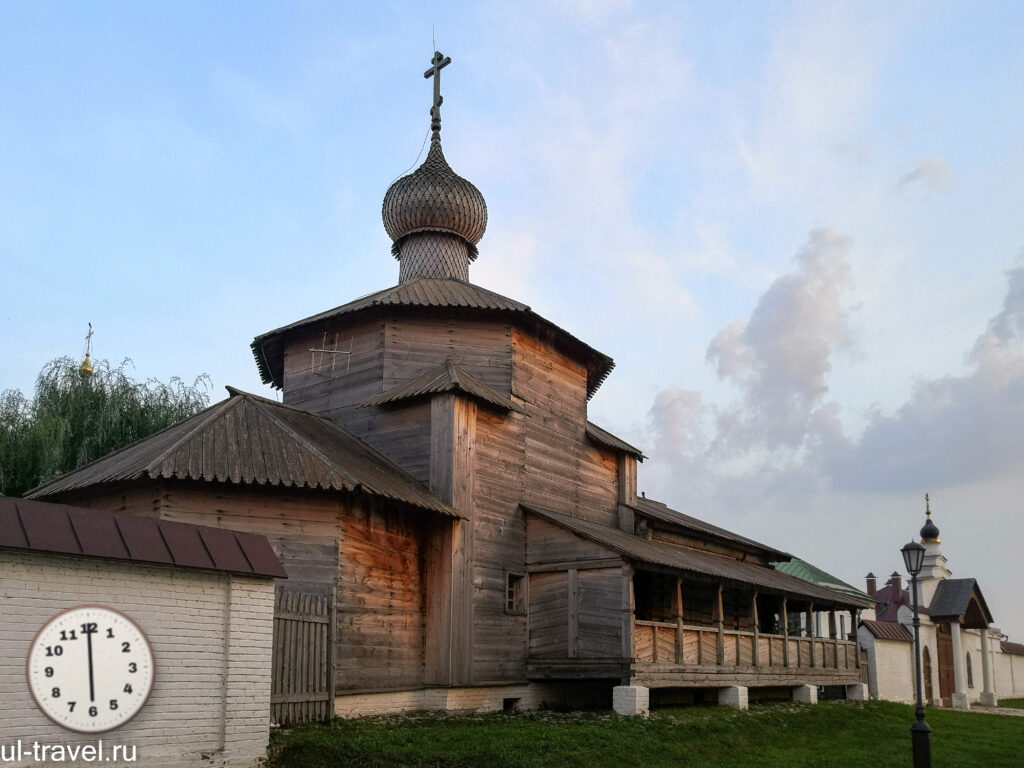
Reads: 6.00
